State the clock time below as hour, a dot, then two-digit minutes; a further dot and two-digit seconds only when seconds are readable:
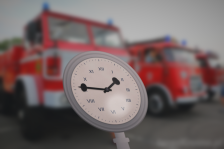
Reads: 1.46
